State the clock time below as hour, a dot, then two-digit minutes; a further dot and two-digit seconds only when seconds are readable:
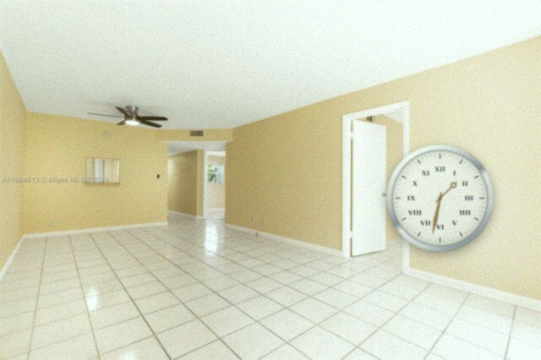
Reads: 1.32
